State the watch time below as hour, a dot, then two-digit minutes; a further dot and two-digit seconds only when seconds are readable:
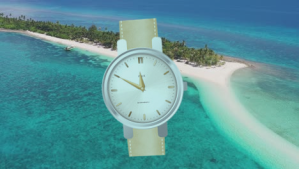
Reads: 11.50
